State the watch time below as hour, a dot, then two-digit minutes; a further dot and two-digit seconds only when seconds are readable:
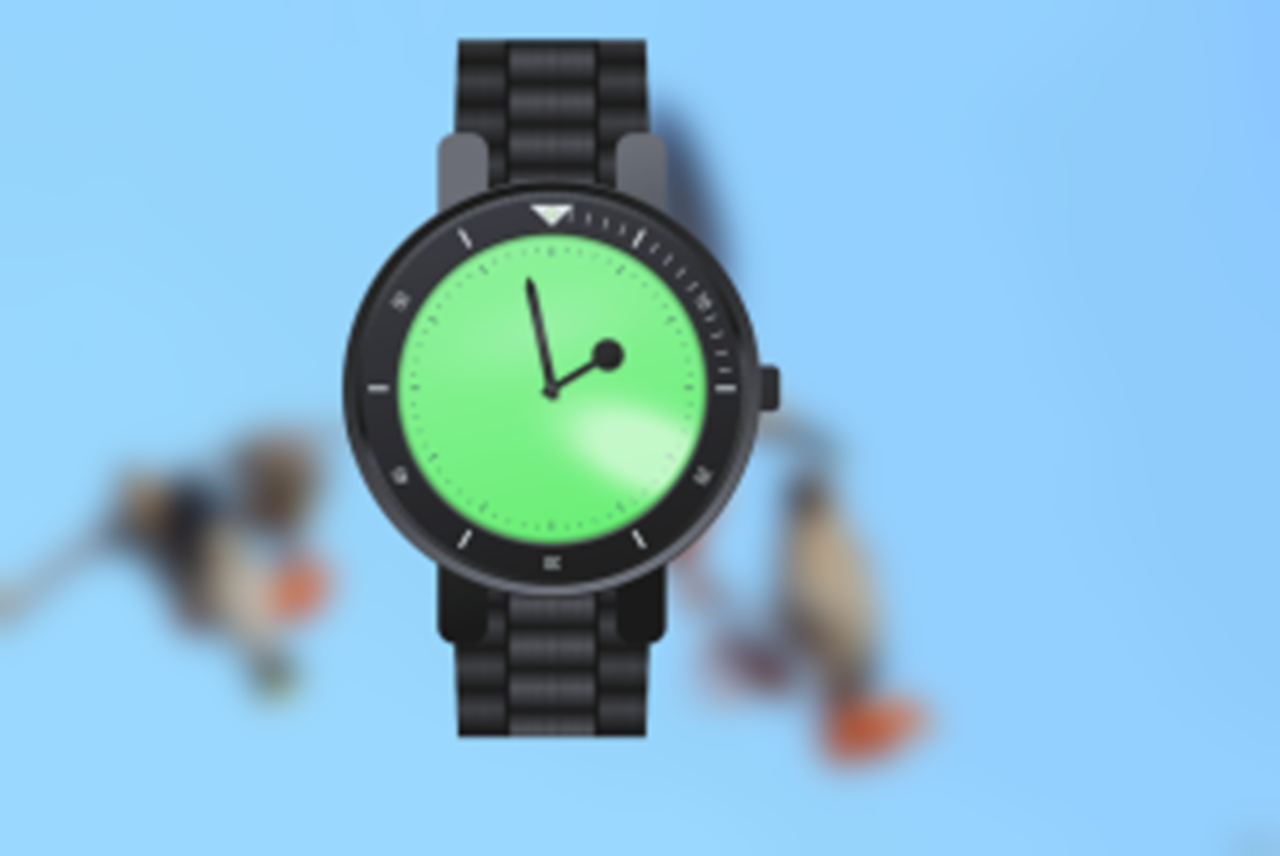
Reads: 1.58
